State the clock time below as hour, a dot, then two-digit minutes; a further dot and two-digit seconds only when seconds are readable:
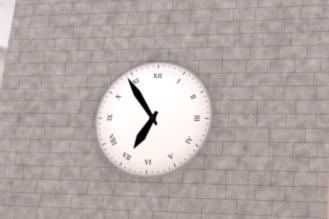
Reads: 6.54
